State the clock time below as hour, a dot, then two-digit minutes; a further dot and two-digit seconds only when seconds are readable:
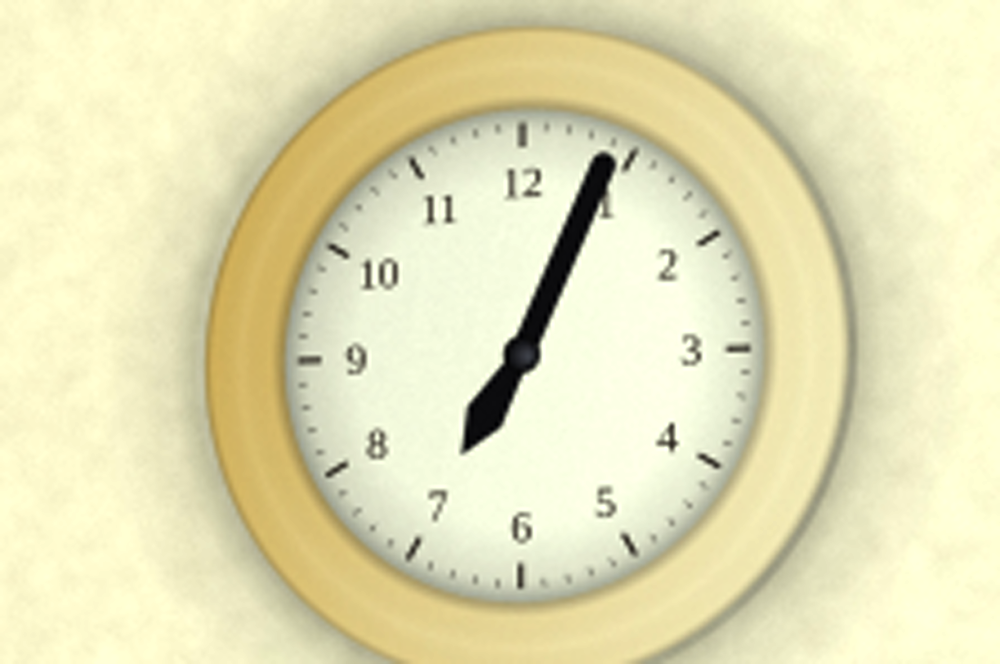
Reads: 7.04
